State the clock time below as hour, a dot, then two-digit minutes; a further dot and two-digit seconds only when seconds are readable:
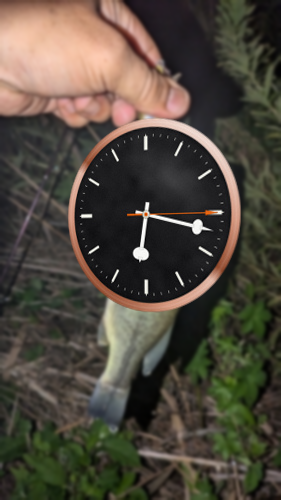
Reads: 6.17.15
